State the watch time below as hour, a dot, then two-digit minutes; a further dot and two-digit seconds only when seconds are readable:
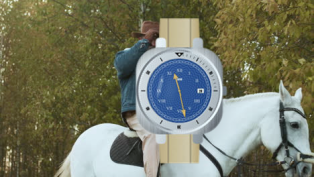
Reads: 11.28
